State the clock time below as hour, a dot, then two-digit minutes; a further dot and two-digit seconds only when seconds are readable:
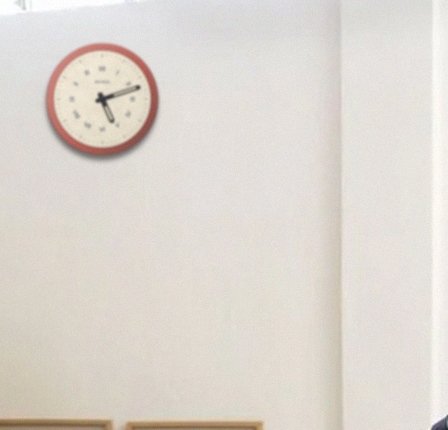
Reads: 5.12
